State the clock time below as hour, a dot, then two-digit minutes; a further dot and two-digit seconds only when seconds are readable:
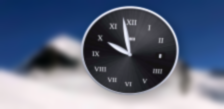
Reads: 9.58
